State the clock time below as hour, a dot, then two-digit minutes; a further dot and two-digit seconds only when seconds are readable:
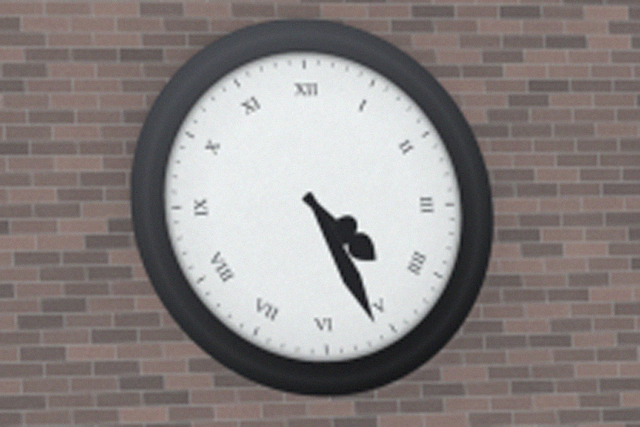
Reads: 4.26
